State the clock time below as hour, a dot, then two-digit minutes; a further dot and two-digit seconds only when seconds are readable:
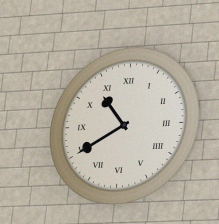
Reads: 10.40
